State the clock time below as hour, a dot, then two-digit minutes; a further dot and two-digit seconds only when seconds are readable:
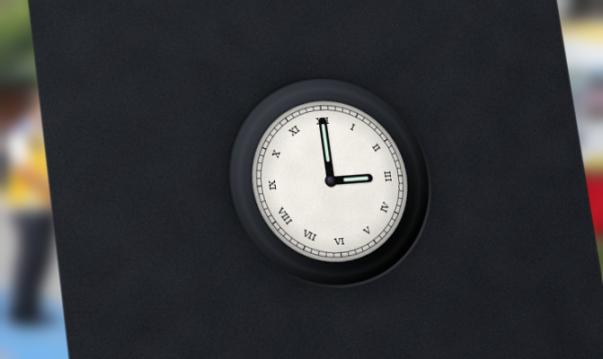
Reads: 3.00
